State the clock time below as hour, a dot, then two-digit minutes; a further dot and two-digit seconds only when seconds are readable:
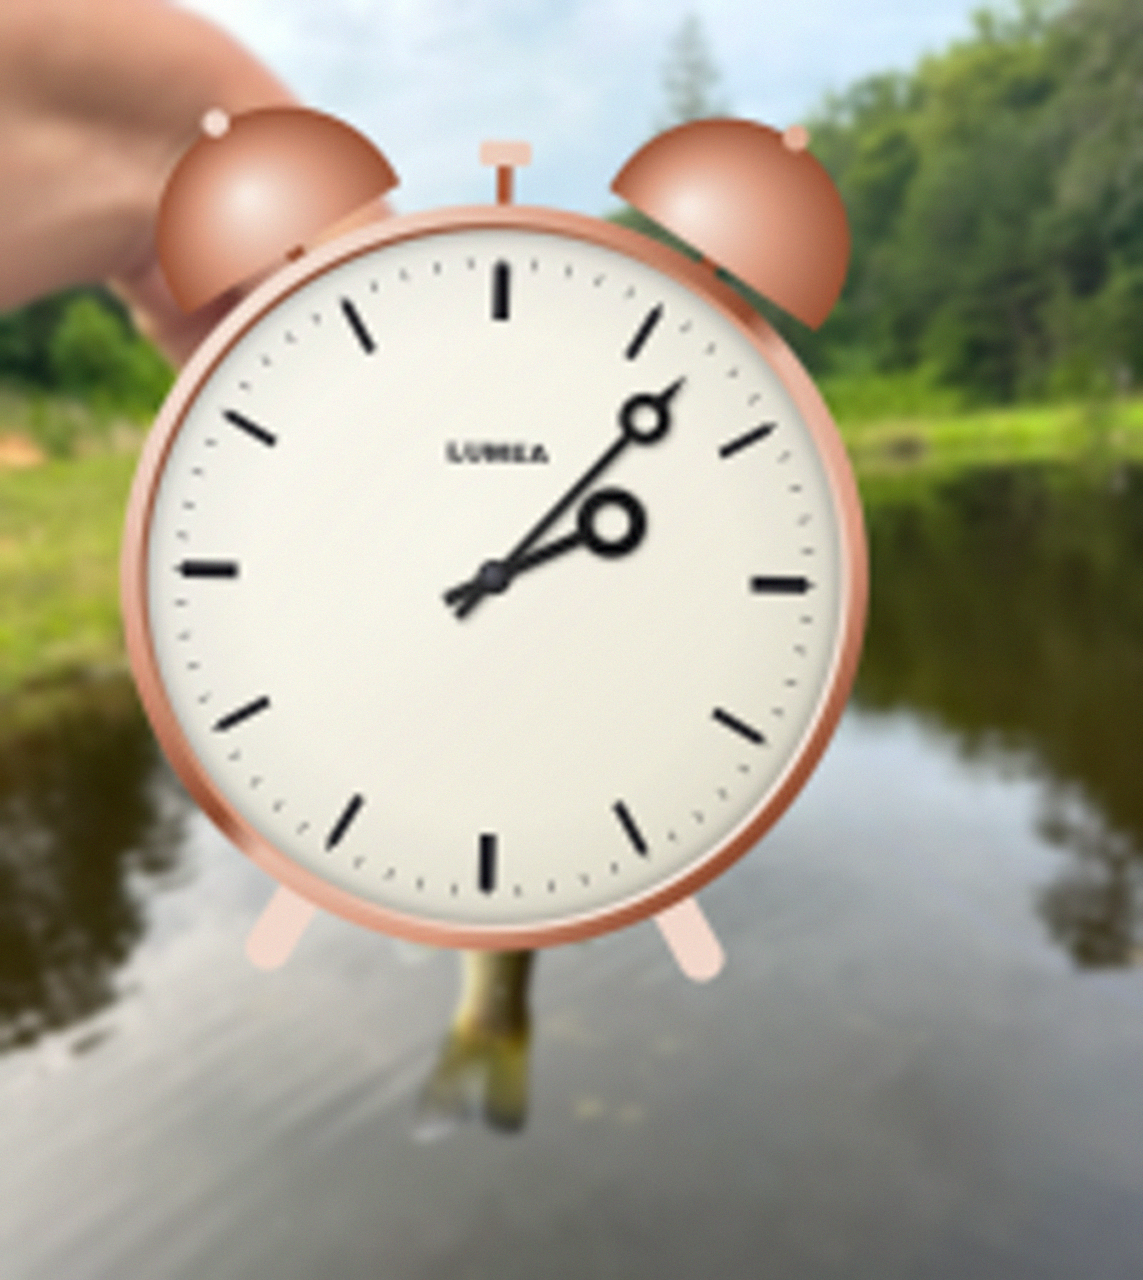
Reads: 2.07
